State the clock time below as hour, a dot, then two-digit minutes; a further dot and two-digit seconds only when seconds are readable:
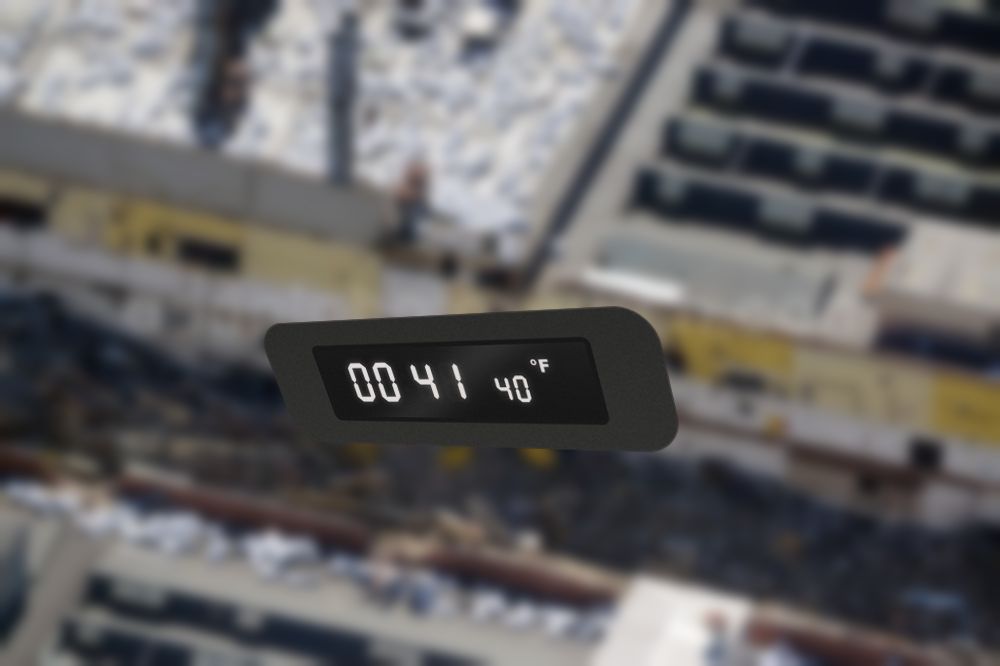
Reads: 0.41
